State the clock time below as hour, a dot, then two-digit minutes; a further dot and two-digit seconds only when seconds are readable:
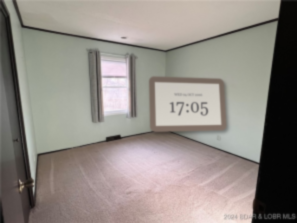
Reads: 17.05
